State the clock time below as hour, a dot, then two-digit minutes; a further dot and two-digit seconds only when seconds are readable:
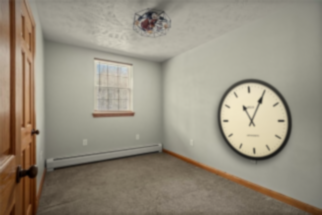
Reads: 11.05
